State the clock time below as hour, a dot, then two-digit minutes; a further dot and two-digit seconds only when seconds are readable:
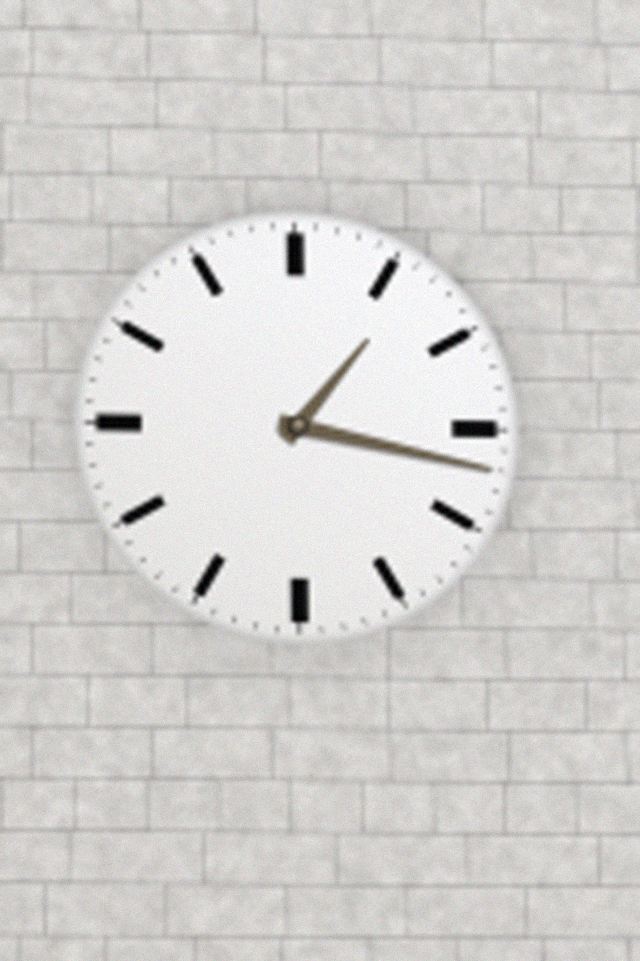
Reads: 1.17
